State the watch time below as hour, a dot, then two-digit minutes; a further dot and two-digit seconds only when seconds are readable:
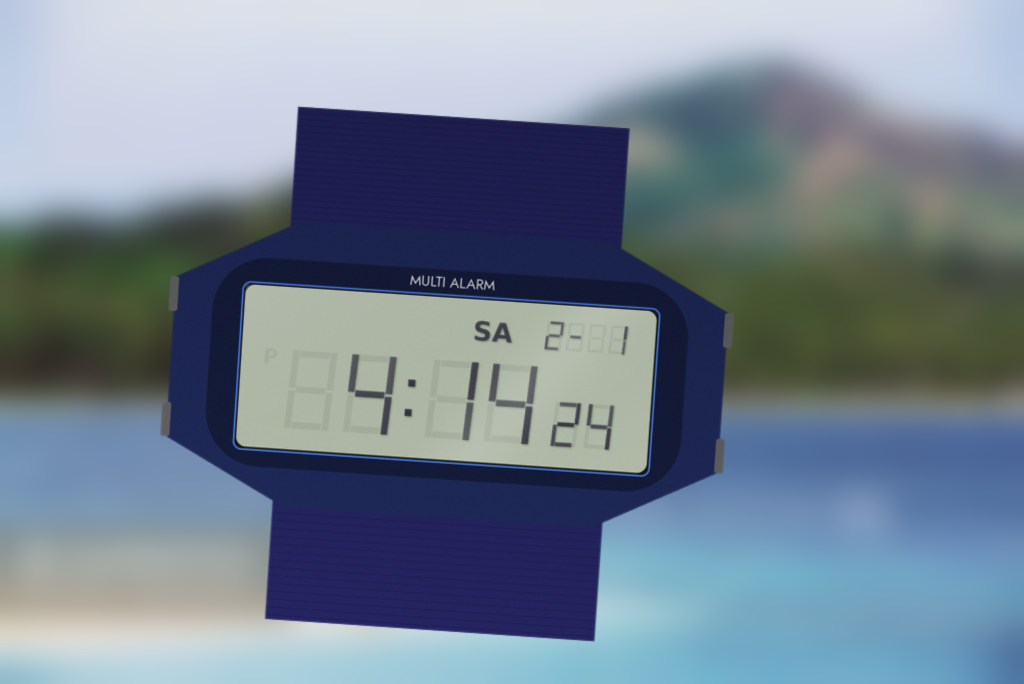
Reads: 4.14.24
